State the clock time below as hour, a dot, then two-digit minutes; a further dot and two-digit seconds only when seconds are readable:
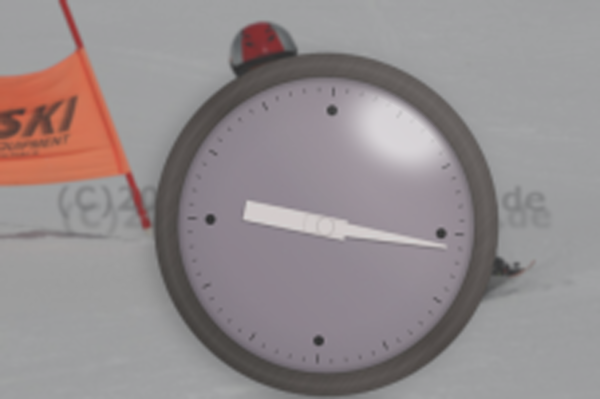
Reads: 9.16
